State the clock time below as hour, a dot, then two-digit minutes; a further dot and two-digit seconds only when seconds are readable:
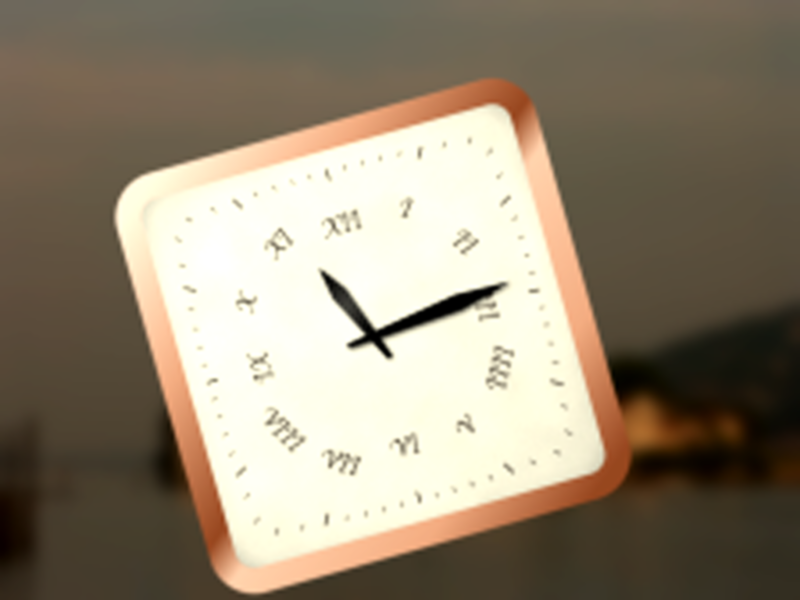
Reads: 11.14
